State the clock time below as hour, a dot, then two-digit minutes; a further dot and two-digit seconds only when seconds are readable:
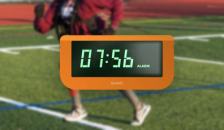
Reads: 7.56
